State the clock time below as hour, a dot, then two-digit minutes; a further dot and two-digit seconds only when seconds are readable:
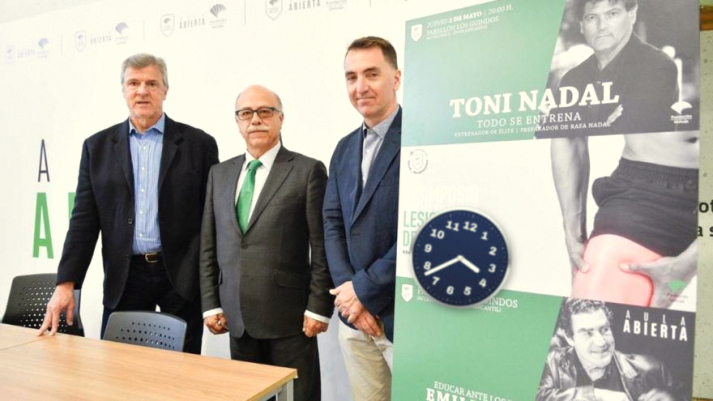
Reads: 3.38
